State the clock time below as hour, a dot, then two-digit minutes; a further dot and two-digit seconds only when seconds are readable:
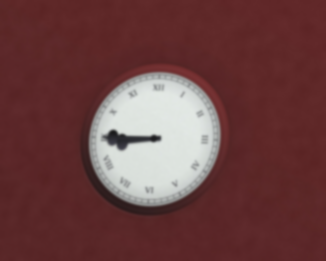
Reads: 8.45
